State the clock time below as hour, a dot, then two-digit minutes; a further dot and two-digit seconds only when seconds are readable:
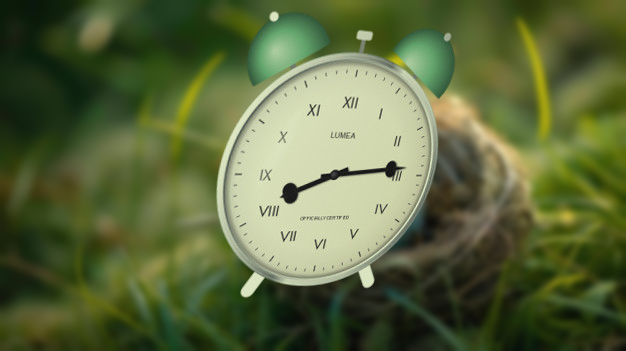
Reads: 8.14
